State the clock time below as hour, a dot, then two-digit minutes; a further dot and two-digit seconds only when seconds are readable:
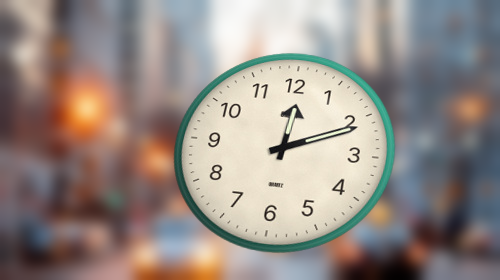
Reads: 12.11
